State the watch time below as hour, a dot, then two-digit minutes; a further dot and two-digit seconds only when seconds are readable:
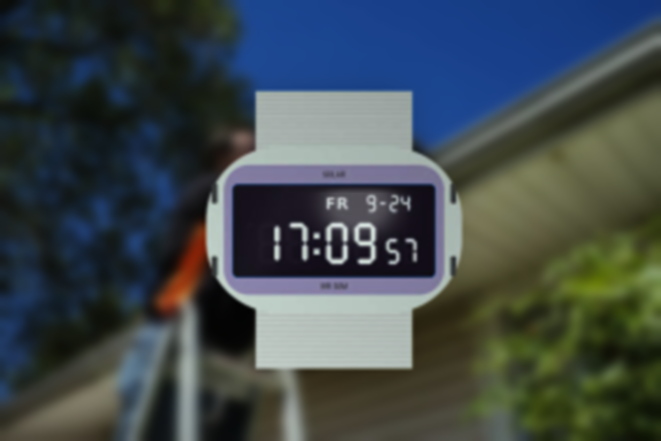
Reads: 17.09.57
